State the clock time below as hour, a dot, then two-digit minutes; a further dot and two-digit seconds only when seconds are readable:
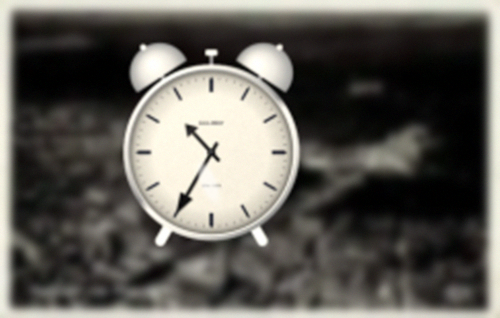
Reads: 10.35
